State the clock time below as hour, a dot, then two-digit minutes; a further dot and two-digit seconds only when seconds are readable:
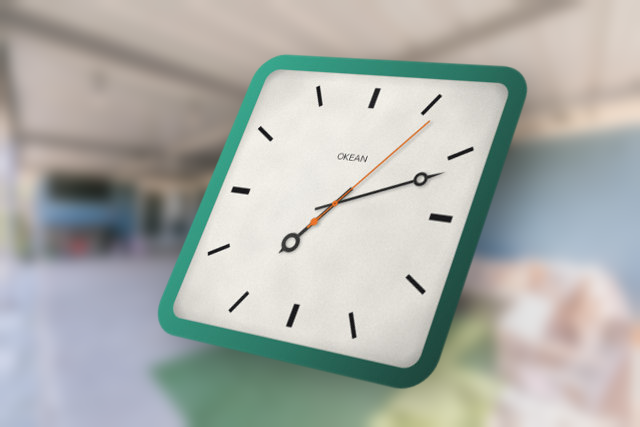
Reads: 7.11.06
